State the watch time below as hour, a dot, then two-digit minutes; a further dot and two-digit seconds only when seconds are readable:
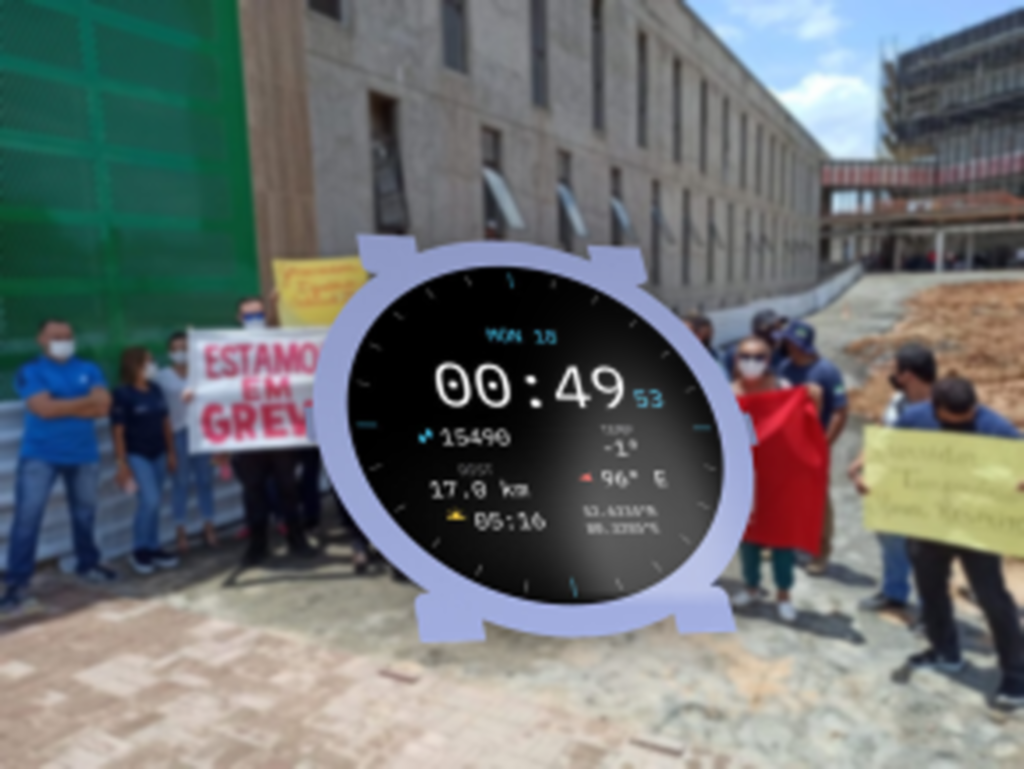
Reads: 0.49
